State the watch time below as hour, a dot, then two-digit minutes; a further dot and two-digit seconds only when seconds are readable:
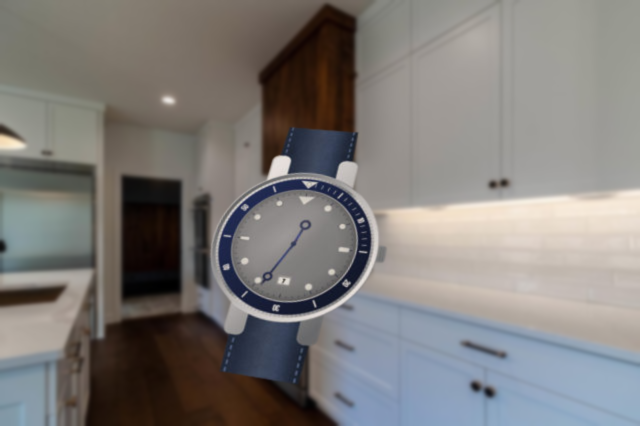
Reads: 12.34
